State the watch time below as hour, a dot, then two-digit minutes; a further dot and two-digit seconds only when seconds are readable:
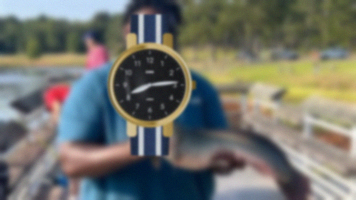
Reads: 8.14
